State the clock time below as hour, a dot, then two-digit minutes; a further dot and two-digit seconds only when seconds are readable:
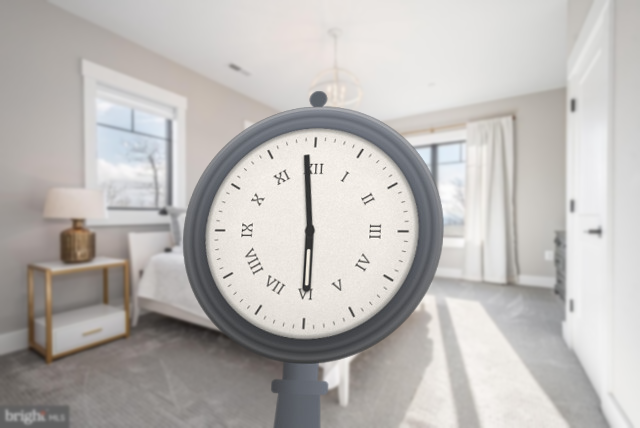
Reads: 5.59
